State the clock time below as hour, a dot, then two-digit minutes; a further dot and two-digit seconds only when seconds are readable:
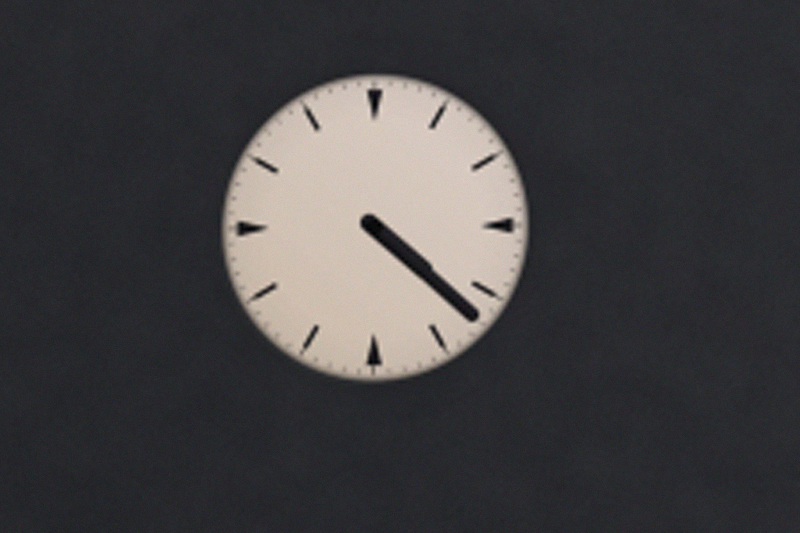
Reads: 4.22
